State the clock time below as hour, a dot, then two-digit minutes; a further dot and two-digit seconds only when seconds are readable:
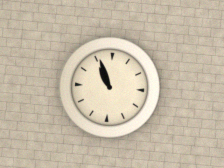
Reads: 10.56
